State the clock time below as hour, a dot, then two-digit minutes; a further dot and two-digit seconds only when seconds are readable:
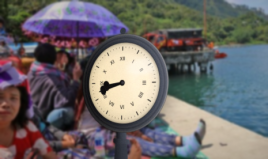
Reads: 8.42
